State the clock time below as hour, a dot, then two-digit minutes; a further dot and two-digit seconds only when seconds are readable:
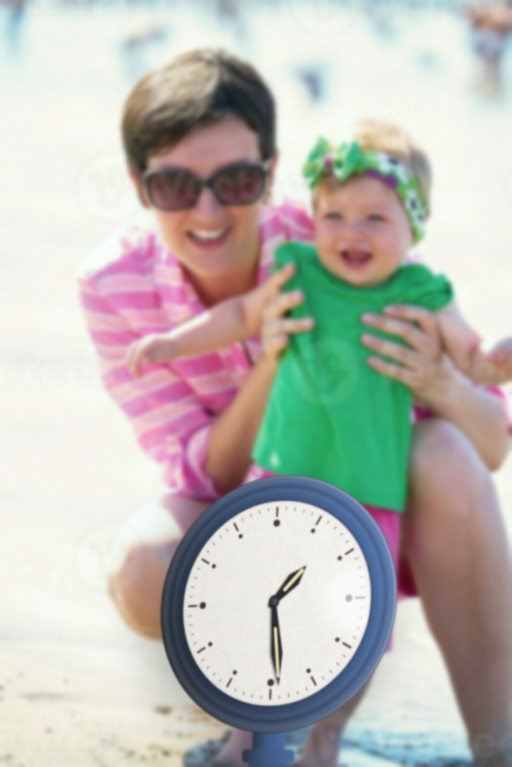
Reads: 1.29
